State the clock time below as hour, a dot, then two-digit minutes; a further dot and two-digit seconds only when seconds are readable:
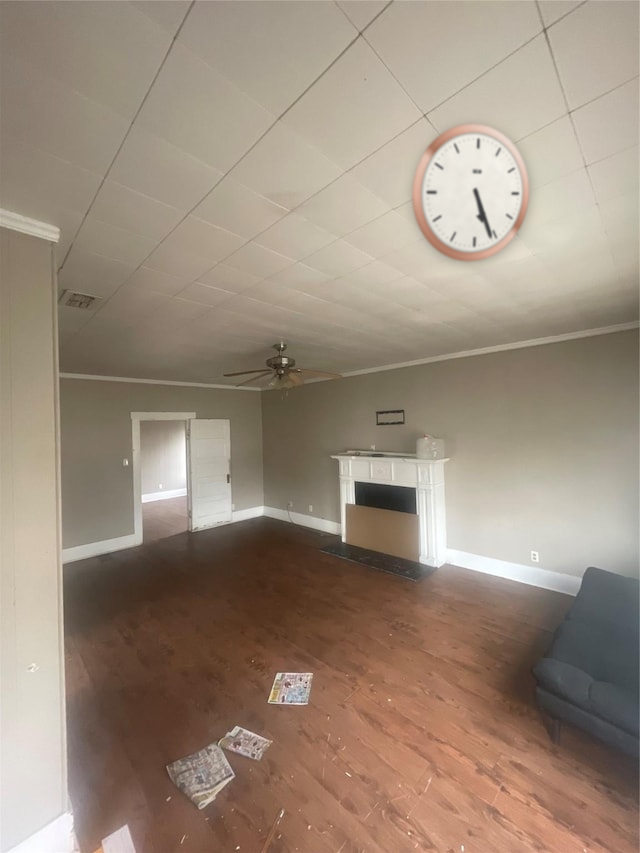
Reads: 5.26
